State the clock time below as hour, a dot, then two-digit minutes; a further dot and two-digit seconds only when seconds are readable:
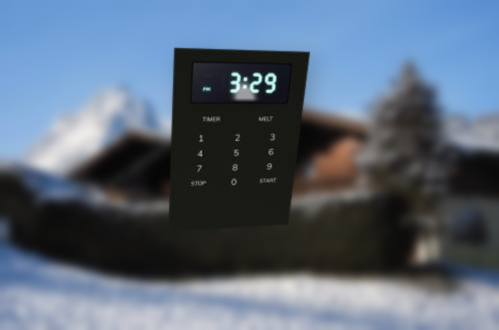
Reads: 3.29
